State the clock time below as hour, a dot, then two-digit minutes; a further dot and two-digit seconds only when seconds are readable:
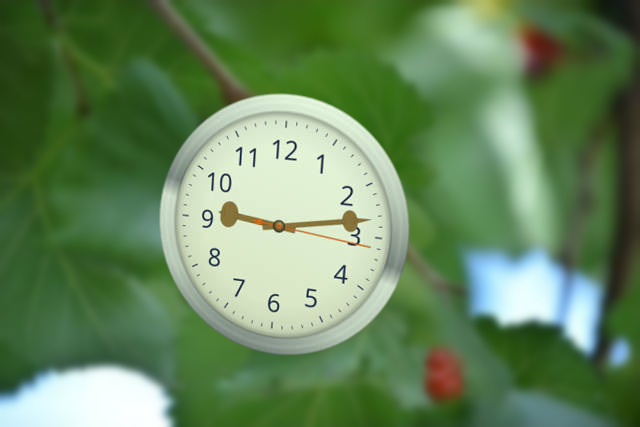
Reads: 9.13.16
